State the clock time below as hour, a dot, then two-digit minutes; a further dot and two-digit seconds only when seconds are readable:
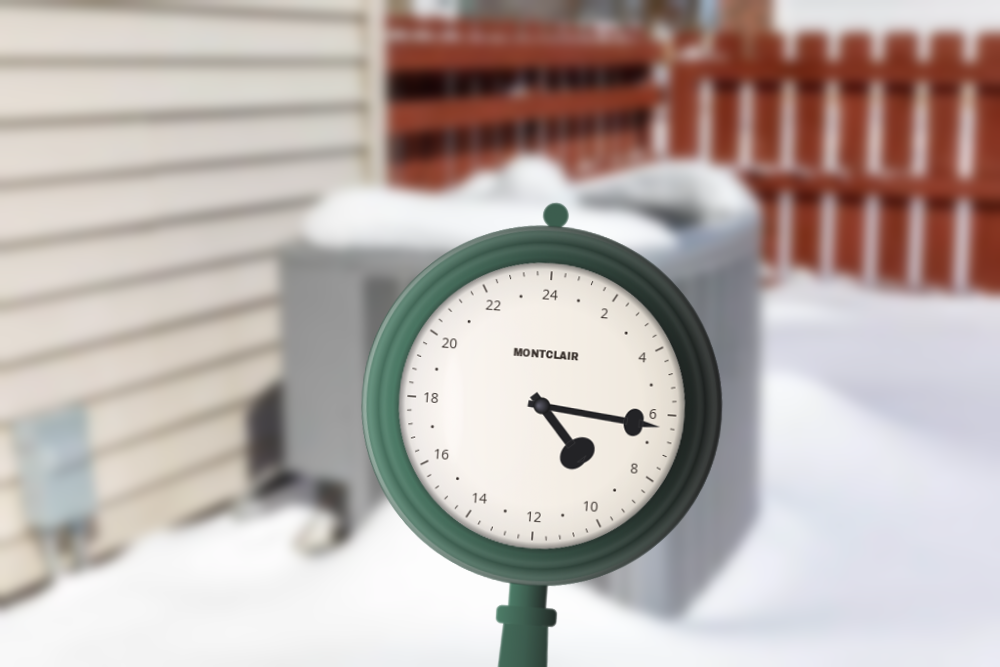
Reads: 9.16
